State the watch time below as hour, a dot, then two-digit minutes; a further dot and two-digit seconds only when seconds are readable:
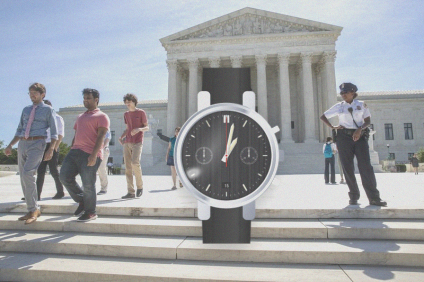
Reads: 1.02
